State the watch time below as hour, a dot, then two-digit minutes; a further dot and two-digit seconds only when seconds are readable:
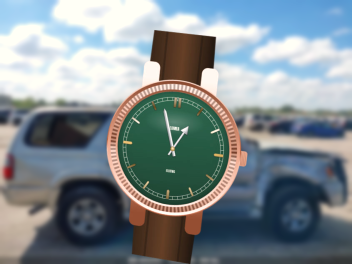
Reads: 12.57
